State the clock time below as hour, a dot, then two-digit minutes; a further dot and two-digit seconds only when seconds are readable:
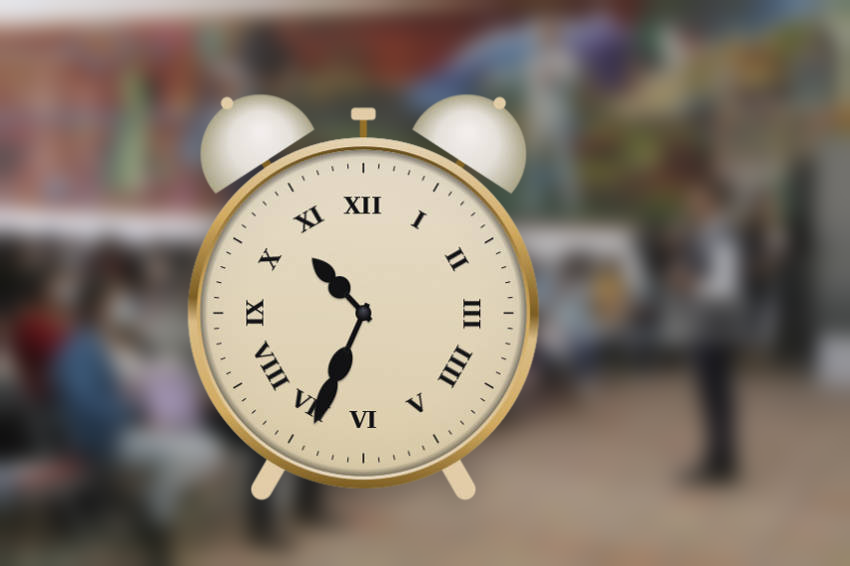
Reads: 10.34
